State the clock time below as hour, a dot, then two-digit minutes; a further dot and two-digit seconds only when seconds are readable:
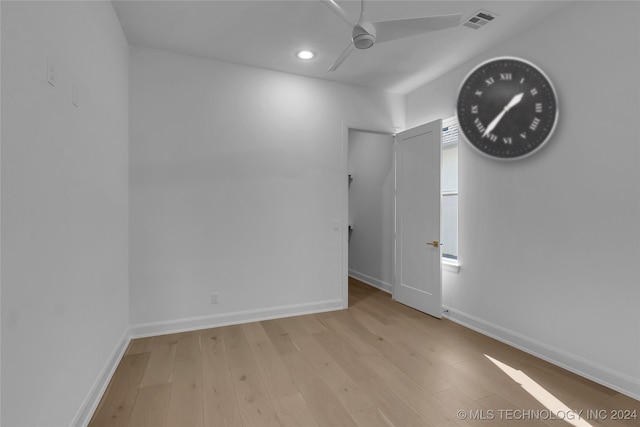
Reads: 1.37
